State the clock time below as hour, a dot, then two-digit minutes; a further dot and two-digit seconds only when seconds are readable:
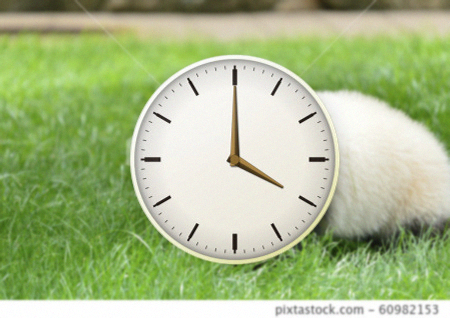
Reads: 4.00
